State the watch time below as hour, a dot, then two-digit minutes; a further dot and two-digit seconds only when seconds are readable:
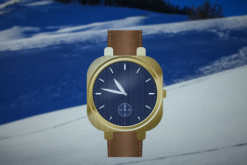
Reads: 10.47
